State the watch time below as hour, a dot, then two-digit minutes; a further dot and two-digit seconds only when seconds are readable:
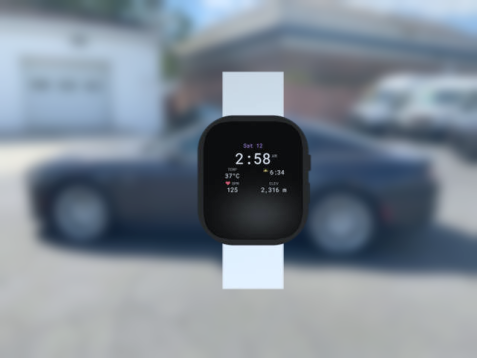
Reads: 2.58
